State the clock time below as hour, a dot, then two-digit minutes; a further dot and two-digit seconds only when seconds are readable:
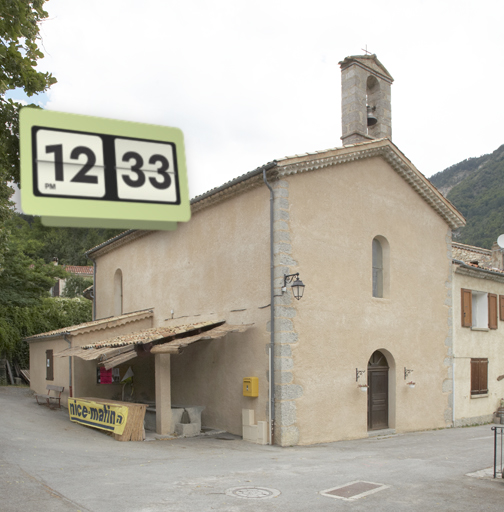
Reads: 12.33
